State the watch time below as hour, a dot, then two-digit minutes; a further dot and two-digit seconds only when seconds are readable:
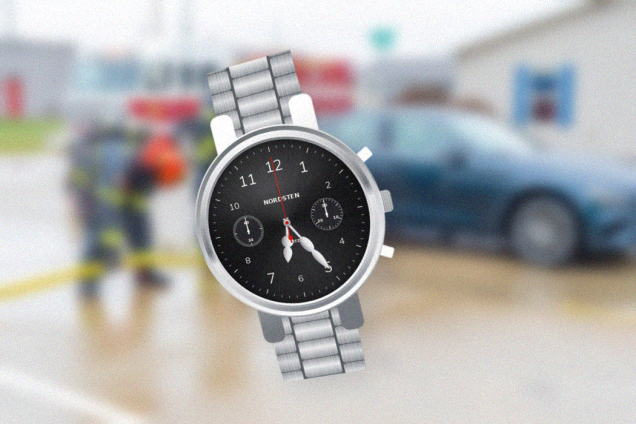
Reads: 6.25
